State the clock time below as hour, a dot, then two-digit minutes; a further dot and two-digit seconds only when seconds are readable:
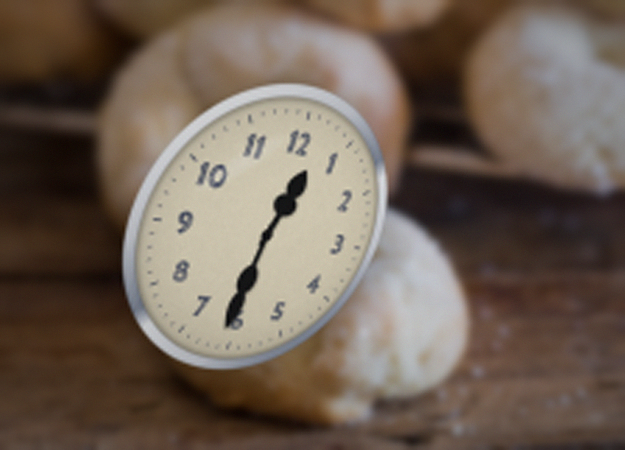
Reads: 12.31
